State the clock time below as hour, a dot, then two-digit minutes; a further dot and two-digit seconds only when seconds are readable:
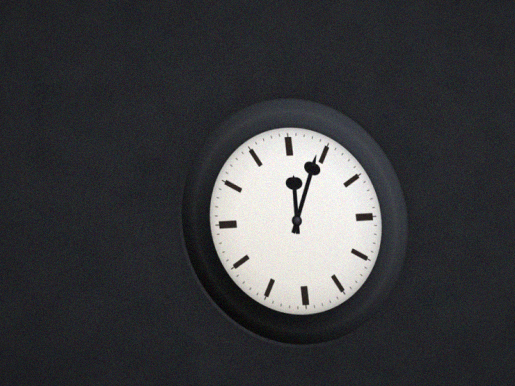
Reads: 12.04
